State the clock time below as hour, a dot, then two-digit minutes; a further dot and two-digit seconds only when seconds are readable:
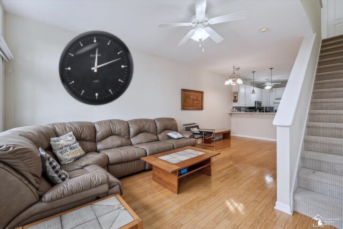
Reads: 12.12
